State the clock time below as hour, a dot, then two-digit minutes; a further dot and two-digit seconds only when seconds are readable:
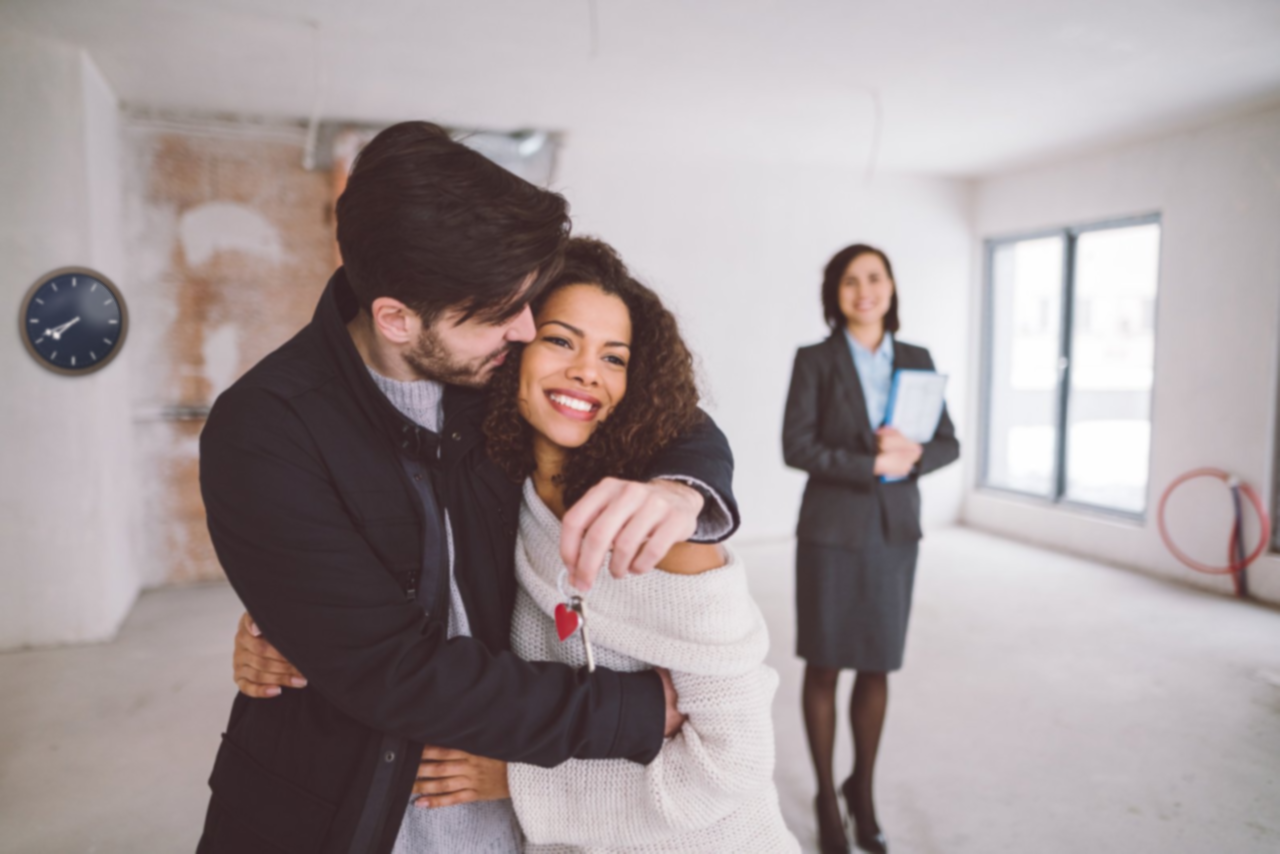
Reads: 7.41
